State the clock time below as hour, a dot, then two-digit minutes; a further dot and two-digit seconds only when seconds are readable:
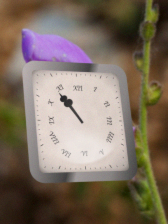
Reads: 10.54
